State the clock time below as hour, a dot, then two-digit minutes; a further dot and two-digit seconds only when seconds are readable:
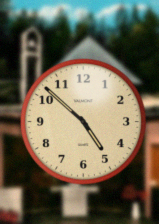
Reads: 4.52
